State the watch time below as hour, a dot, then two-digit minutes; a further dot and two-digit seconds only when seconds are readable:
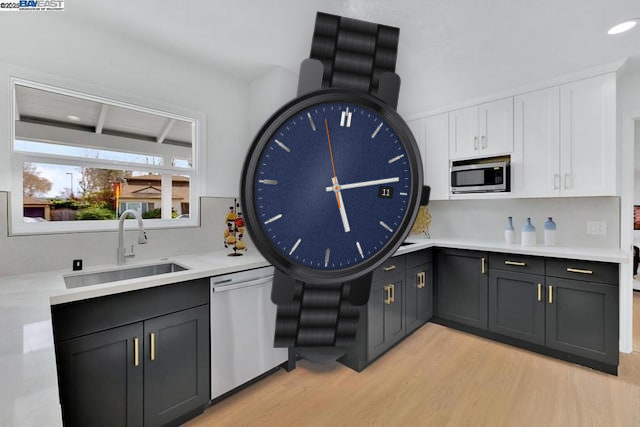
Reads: 5.12.57
